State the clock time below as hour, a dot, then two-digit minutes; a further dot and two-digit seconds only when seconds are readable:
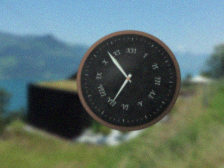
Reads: 6.53
